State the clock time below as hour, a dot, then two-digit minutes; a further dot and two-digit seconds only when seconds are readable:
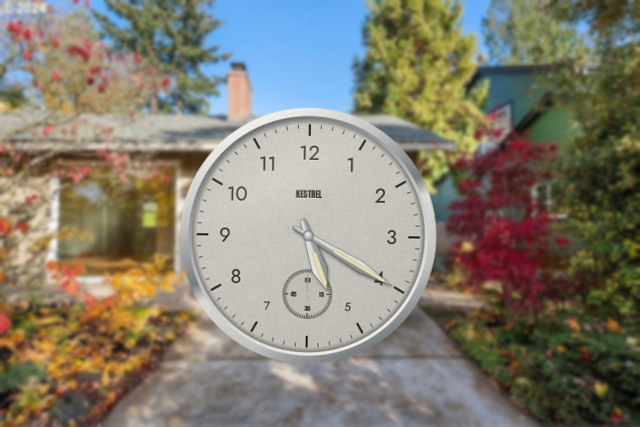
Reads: 5.20
